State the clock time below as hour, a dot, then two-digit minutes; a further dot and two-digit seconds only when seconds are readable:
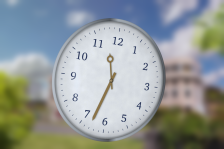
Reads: 11.33
